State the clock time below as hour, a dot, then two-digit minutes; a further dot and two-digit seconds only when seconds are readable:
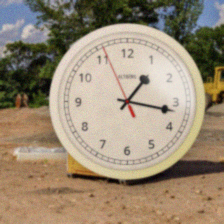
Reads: 1.16.56
